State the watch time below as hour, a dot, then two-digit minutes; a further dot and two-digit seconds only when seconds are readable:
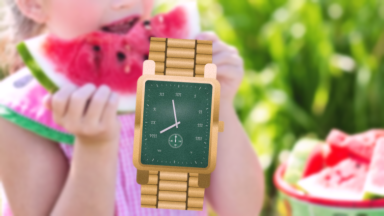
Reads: 7.58
